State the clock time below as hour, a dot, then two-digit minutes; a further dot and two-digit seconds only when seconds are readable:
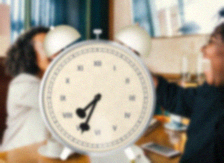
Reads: 7.34
